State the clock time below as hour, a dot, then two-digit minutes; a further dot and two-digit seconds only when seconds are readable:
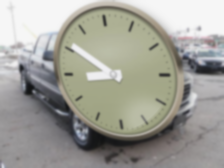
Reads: 8.51
